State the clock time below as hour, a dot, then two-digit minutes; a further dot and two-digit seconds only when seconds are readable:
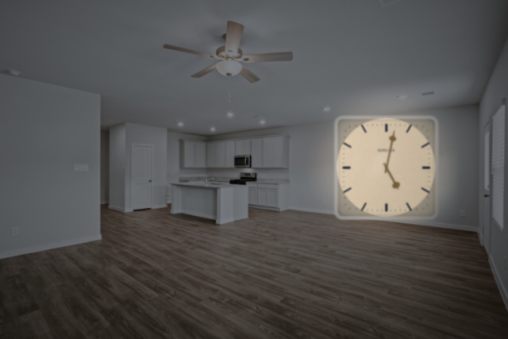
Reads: 5.02
